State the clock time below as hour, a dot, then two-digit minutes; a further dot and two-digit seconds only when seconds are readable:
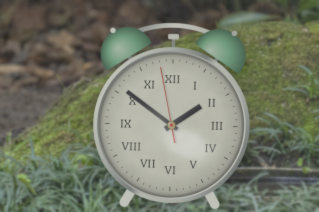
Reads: 1.50.58
